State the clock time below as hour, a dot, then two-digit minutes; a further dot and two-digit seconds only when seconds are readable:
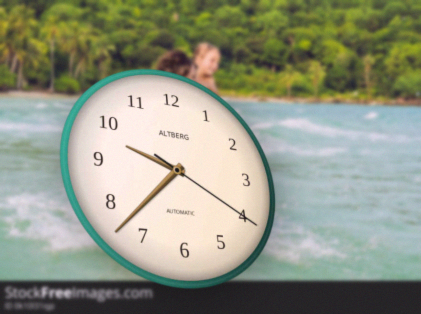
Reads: 9.37.20
